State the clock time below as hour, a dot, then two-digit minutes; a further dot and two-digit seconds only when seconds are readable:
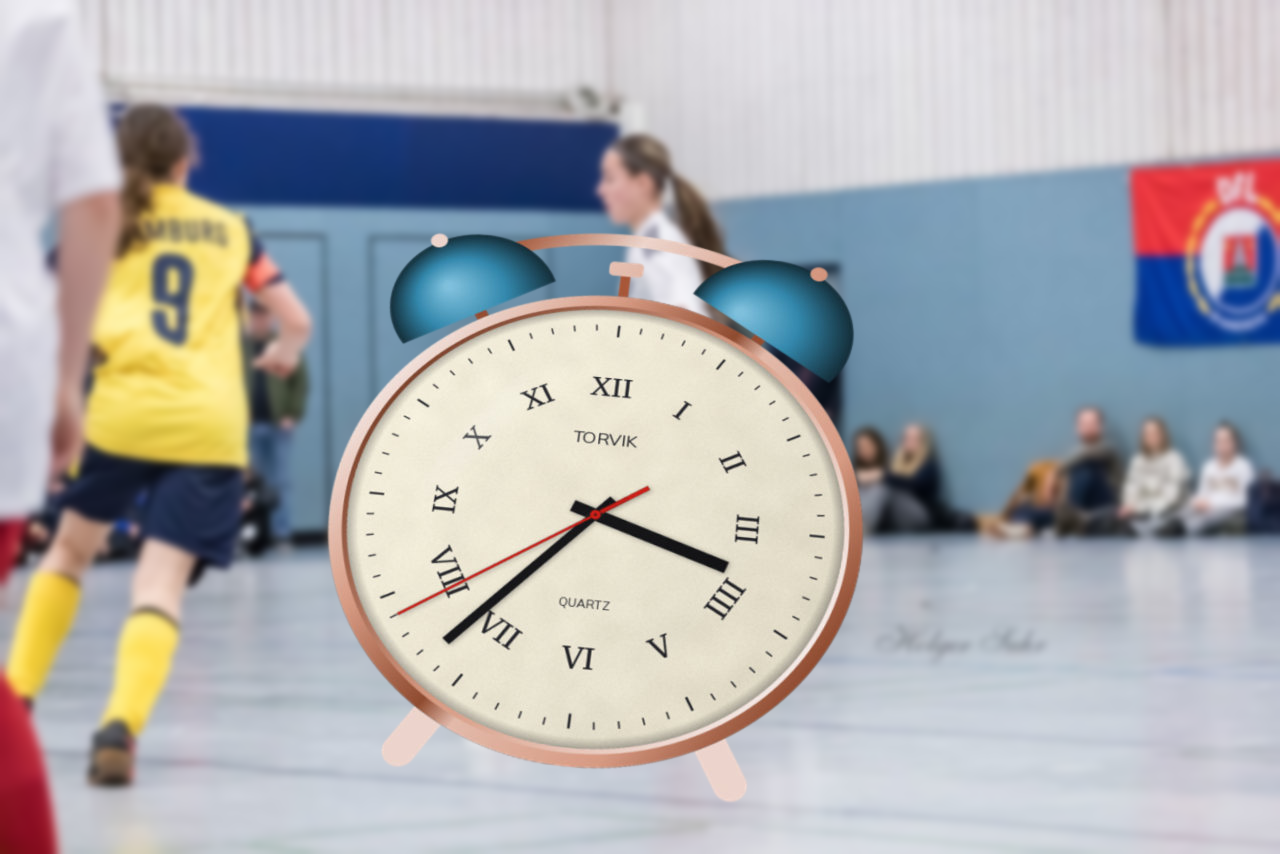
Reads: 3.36.39
